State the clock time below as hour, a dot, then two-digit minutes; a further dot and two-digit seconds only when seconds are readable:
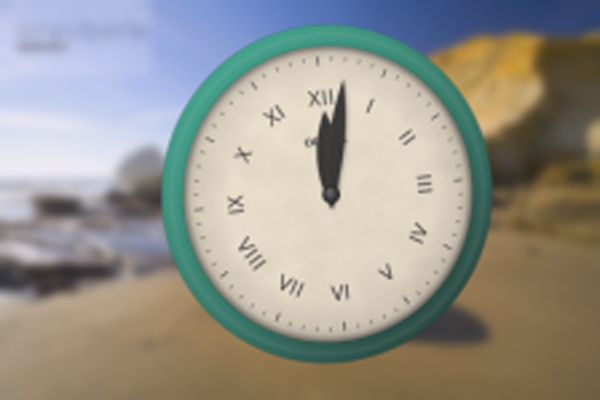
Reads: 12.02
